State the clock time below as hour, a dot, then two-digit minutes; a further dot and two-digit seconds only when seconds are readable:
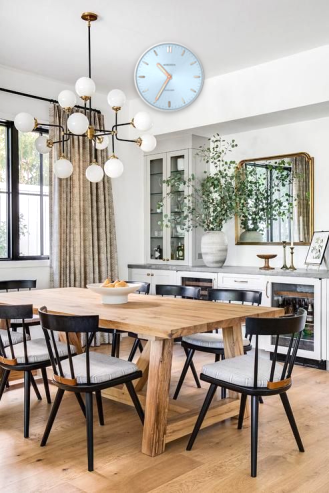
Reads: 10.35
